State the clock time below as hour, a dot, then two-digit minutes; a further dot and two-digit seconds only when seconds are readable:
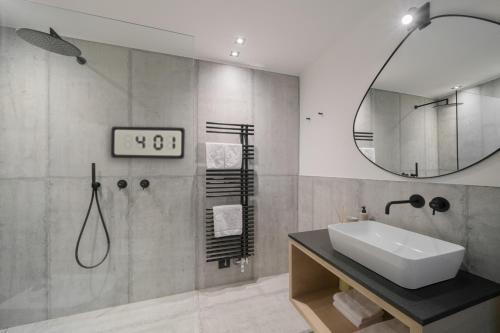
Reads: 4.01
